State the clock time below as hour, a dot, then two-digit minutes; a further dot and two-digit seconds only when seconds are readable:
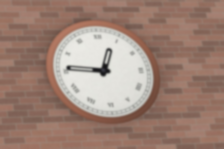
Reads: 12.46
